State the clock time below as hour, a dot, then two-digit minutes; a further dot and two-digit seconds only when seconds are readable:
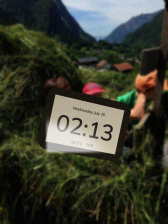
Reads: 2.13
